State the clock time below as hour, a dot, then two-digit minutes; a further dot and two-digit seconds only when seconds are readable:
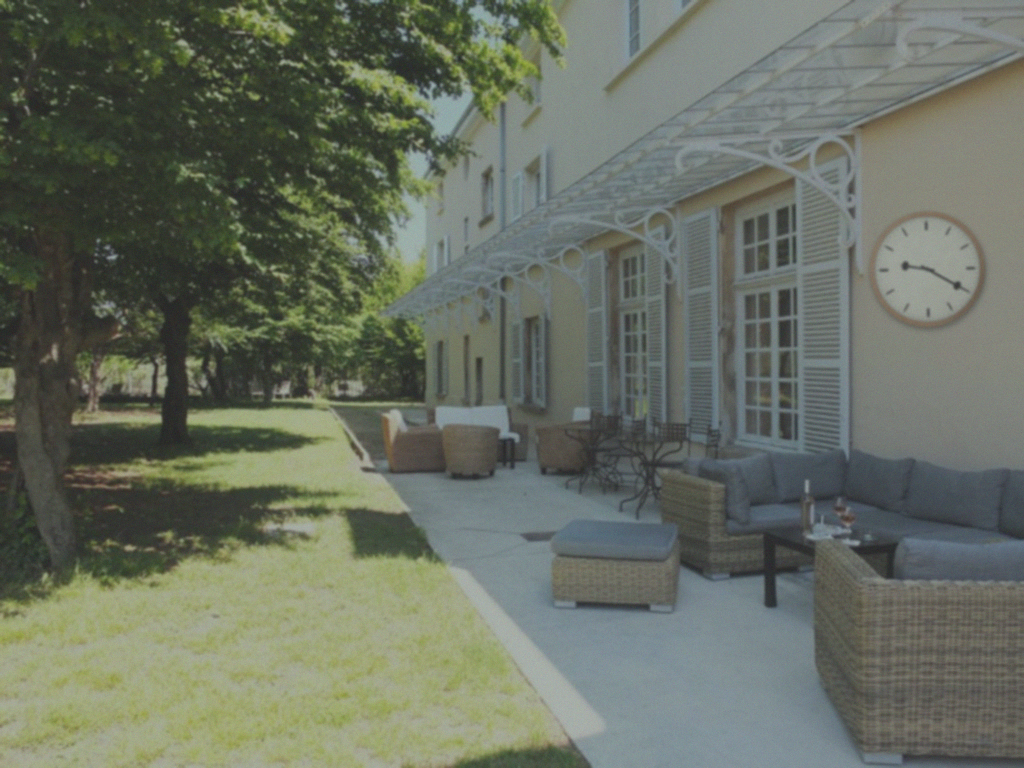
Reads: 9.20
